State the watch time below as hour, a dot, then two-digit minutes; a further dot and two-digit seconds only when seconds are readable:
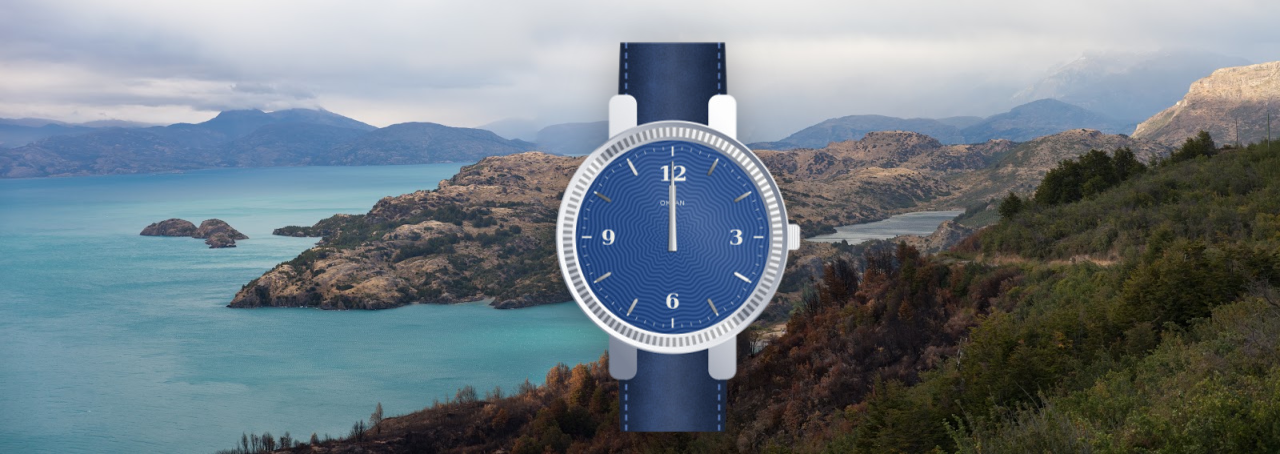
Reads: 12.00
